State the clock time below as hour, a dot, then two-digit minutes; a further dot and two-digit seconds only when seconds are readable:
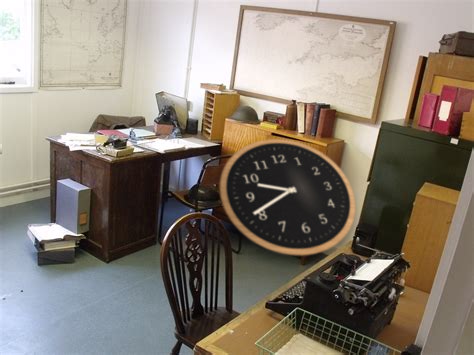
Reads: 9.41
